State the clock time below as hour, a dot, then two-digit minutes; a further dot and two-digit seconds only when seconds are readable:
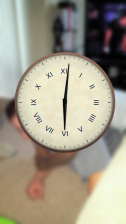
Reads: 6.01
